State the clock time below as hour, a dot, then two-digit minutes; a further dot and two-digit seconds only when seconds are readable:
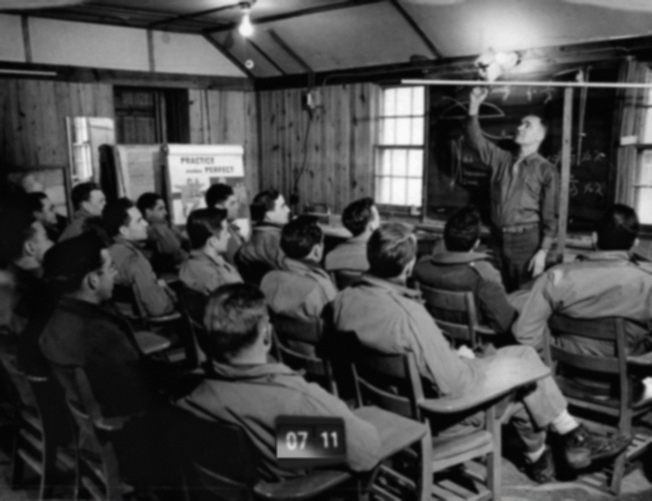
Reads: 7.11
